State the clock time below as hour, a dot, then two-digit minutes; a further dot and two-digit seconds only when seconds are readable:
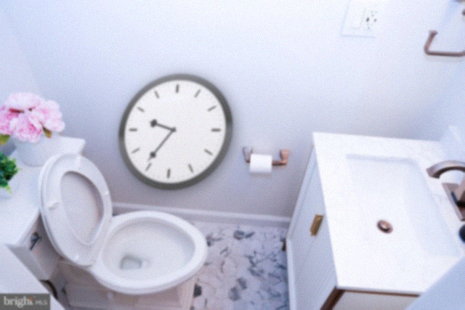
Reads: 9.36
